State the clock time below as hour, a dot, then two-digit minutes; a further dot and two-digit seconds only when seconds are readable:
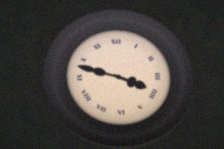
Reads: 3.48
